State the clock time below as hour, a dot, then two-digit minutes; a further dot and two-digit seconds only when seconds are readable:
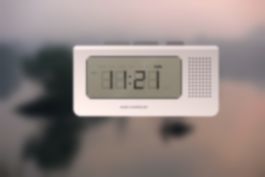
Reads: 11.21
